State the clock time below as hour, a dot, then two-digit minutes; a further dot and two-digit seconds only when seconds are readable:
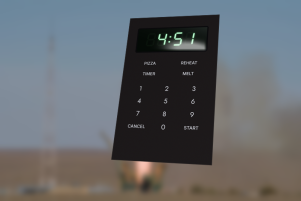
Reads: 4.51
